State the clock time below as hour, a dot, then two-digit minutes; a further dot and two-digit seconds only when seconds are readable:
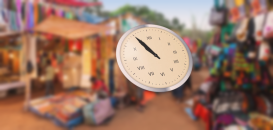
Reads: 10.55
